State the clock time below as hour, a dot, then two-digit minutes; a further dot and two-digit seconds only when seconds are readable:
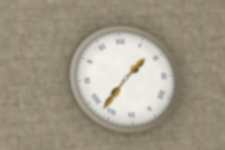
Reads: 1.37
